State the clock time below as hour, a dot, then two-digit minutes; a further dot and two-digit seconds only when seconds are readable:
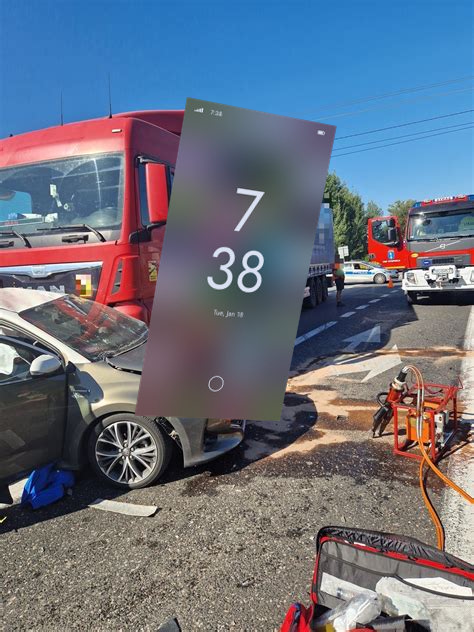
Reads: 7.38
